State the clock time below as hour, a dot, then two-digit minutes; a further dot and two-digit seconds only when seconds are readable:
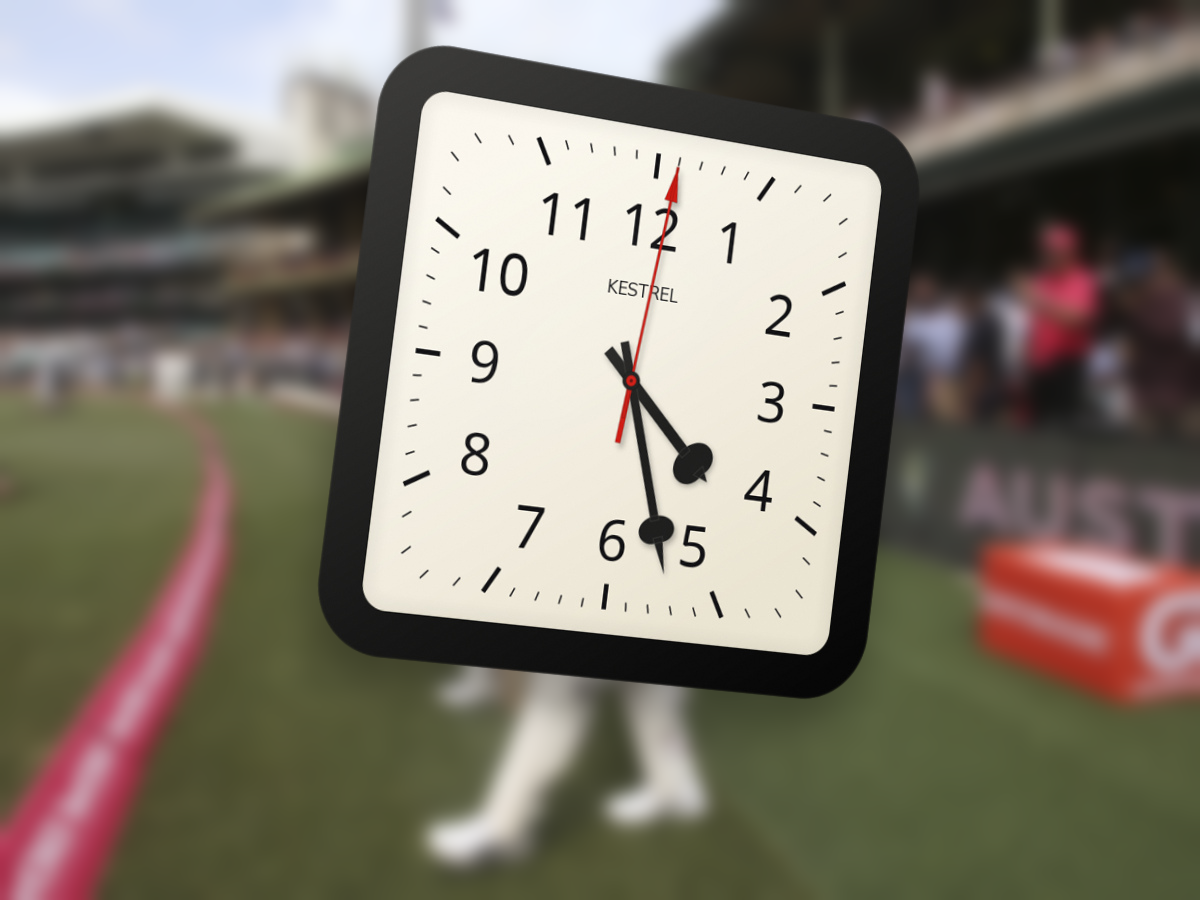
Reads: 4.27.01
